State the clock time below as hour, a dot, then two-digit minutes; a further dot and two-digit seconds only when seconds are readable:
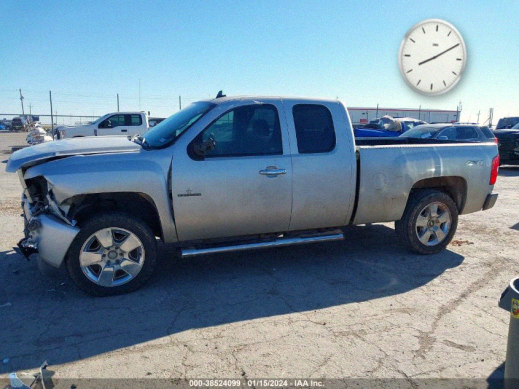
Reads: 8.10
